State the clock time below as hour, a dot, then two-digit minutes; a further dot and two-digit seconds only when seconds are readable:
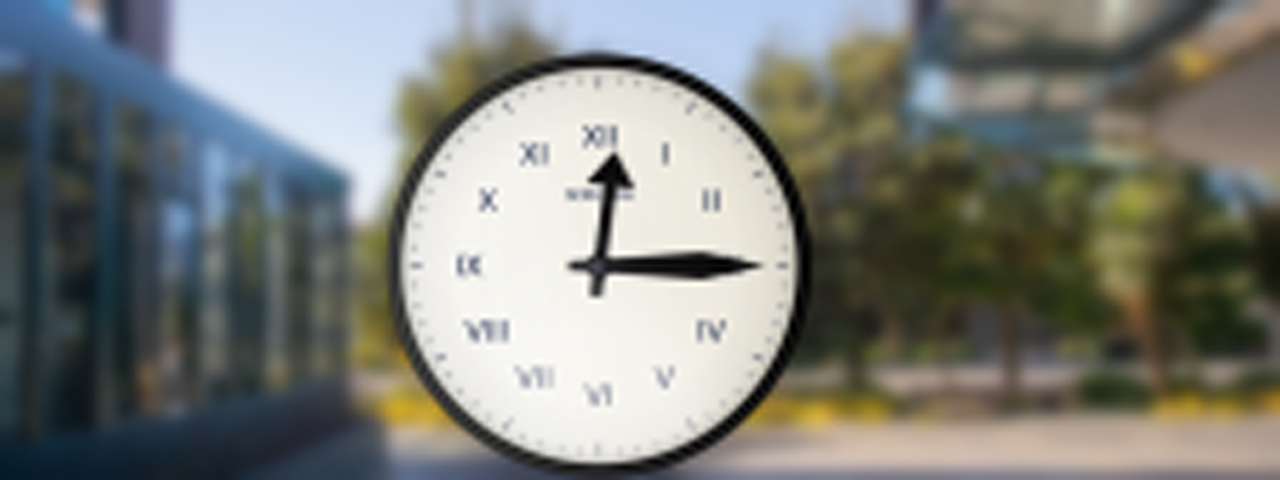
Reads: 12.15
